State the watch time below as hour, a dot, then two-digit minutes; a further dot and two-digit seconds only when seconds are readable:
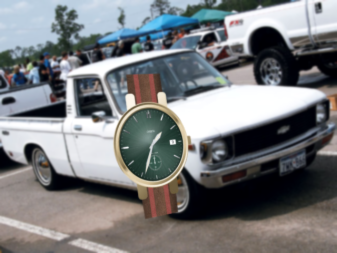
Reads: 1.34
